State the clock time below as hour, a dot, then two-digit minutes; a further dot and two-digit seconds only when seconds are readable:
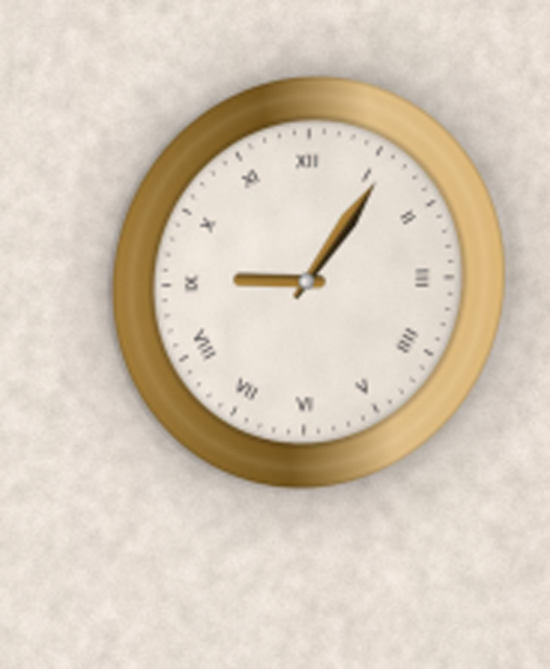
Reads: 9.06
